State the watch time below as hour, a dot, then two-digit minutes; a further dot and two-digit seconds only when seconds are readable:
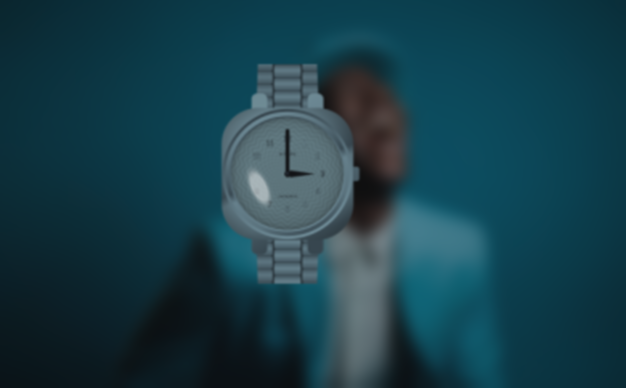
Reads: 3.00
